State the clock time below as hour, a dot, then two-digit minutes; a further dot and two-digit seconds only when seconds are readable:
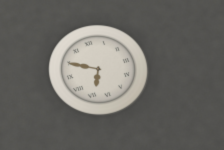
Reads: 6.50
